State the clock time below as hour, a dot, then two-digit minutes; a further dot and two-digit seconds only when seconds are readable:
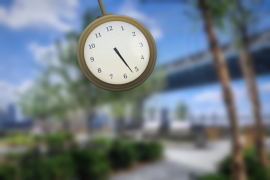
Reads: 5.27
